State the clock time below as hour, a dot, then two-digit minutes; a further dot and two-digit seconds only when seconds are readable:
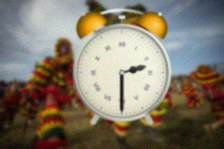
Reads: 2.30
